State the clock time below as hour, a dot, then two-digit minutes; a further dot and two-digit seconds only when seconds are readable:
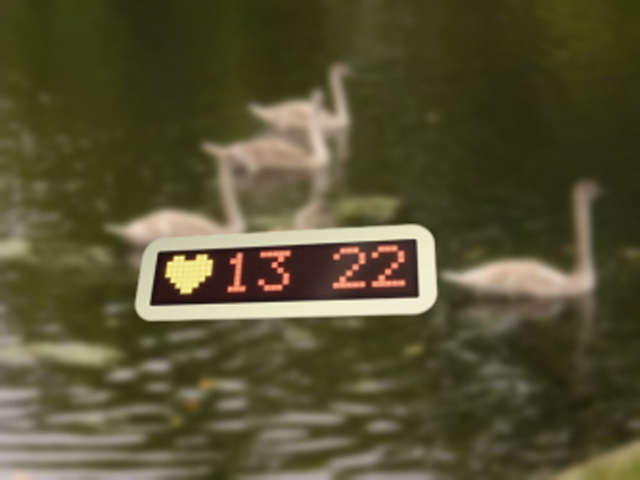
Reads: 13.22
